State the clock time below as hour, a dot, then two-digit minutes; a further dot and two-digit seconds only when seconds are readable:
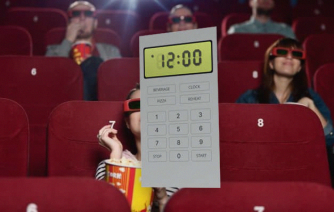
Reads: 12.00
